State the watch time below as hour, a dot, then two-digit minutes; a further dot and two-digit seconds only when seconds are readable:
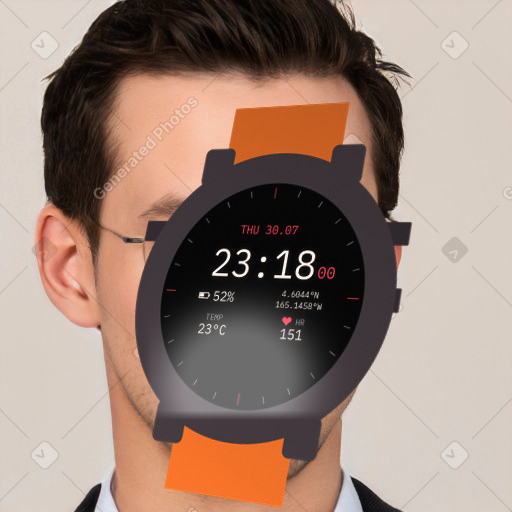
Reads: 23.18.00
